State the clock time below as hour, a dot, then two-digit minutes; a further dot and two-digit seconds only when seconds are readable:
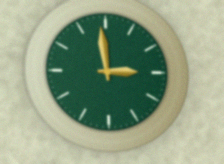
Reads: 2.59
